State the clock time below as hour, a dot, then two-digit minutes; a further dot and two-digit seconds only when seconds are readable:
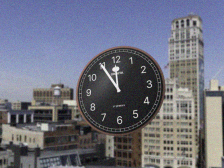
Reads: 11.55
